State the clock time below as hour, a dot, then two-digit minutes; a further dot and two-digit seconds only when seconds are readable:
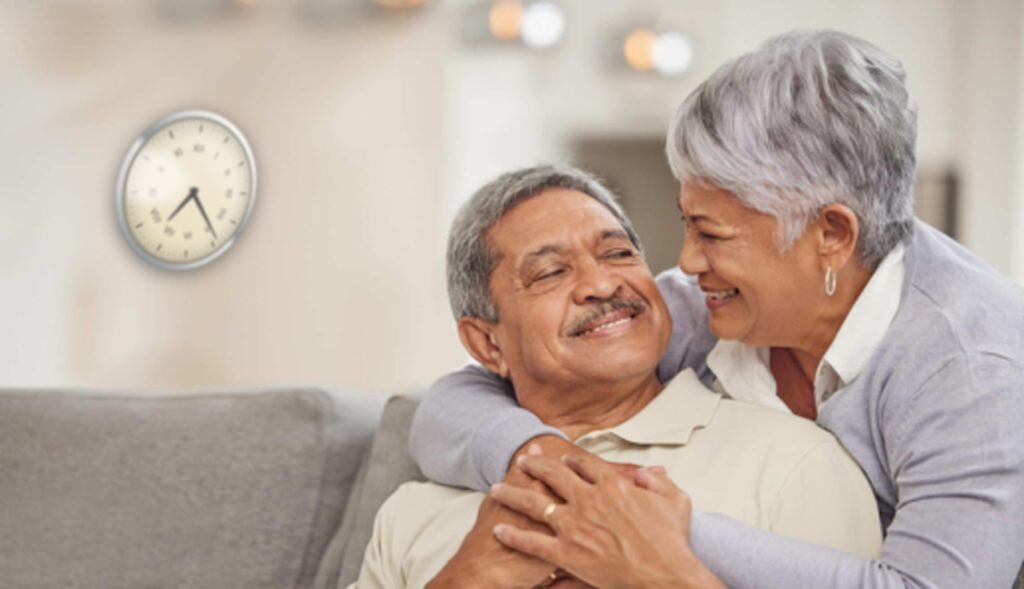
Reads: 7.24
